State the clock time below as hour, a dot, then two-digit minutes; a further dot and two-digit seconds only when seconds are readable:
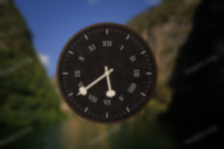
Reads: 5.39
